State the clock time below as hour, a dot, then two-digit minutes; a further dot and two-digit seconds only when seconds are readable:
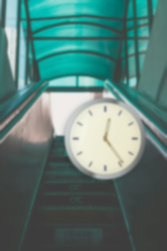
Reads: 12.24
